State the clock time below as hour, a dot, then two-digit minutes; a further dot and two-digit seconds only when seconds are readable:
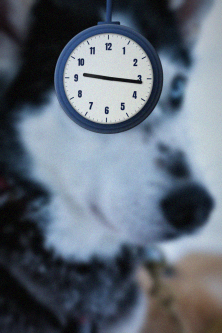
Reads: 9.16
